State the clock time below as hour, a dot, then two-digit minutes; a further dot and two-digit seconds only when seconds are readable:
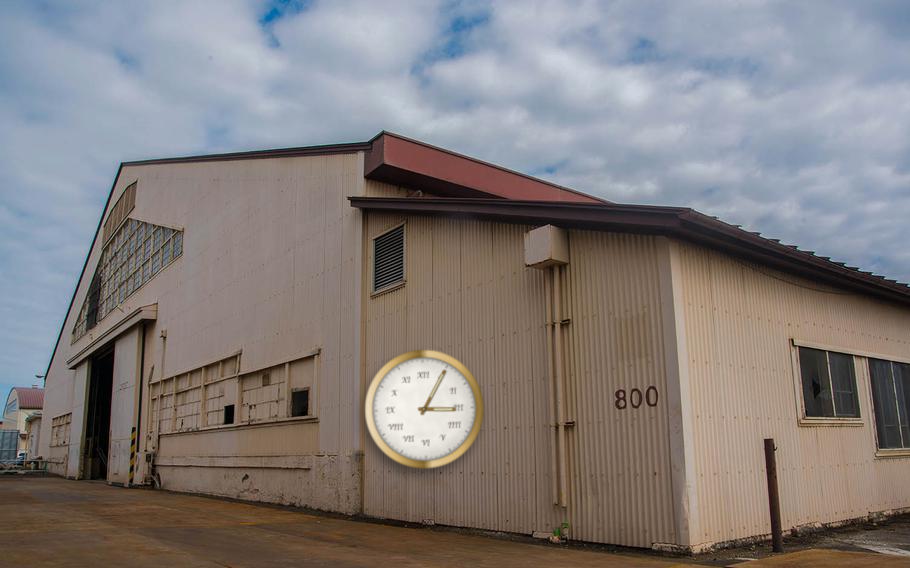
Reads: 3.05
